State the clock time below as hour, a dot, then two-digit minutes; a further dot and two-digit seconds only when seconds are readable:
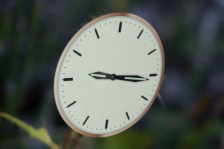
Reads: 9.16
